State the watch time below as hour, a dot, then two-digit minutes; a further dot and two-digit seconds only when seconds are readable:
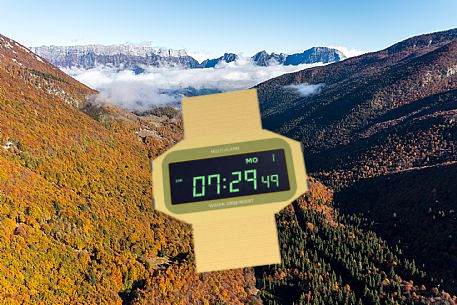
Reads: 7.29.49
